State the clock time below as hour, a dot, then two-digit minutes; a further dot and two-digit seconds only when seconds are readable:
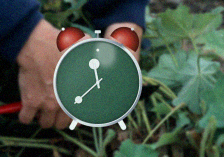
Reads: 11.38
